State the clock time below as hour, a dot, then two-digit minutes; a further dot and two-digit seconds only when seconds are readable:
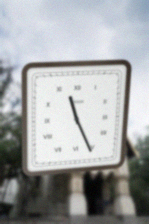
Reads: 11.26
